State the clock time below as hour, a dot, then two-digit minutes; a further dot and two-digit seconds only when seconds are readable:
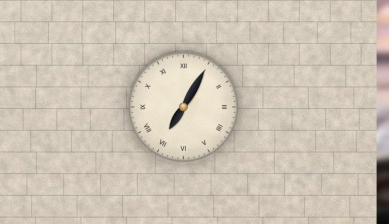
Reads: 7.05
